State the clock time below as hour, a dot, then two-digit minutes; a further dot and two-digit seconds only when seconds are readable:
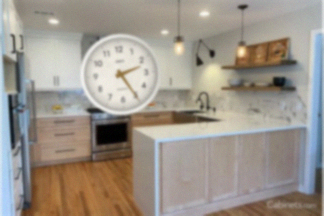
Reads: 2.25
